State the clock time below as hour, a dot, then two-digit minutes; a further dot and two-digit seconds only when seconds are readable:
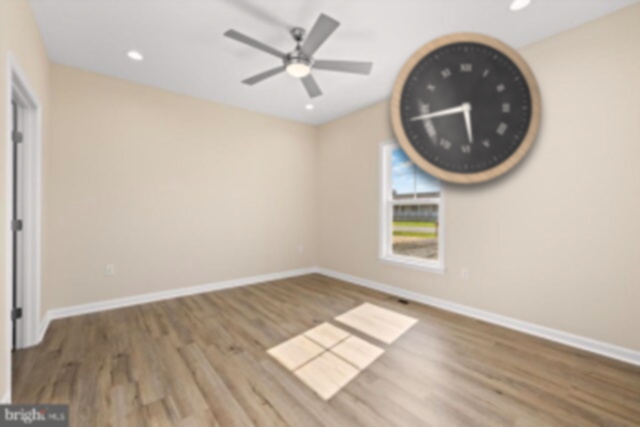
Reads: 5.43
